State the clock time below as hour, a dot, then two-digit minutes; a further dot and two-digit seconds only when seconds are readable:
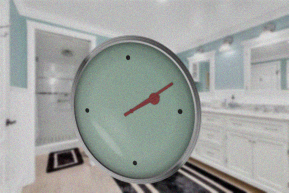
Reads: 2.10
